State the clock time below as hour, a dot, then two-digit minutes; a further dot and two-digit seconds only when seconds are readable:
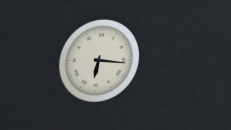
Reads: 6.16
